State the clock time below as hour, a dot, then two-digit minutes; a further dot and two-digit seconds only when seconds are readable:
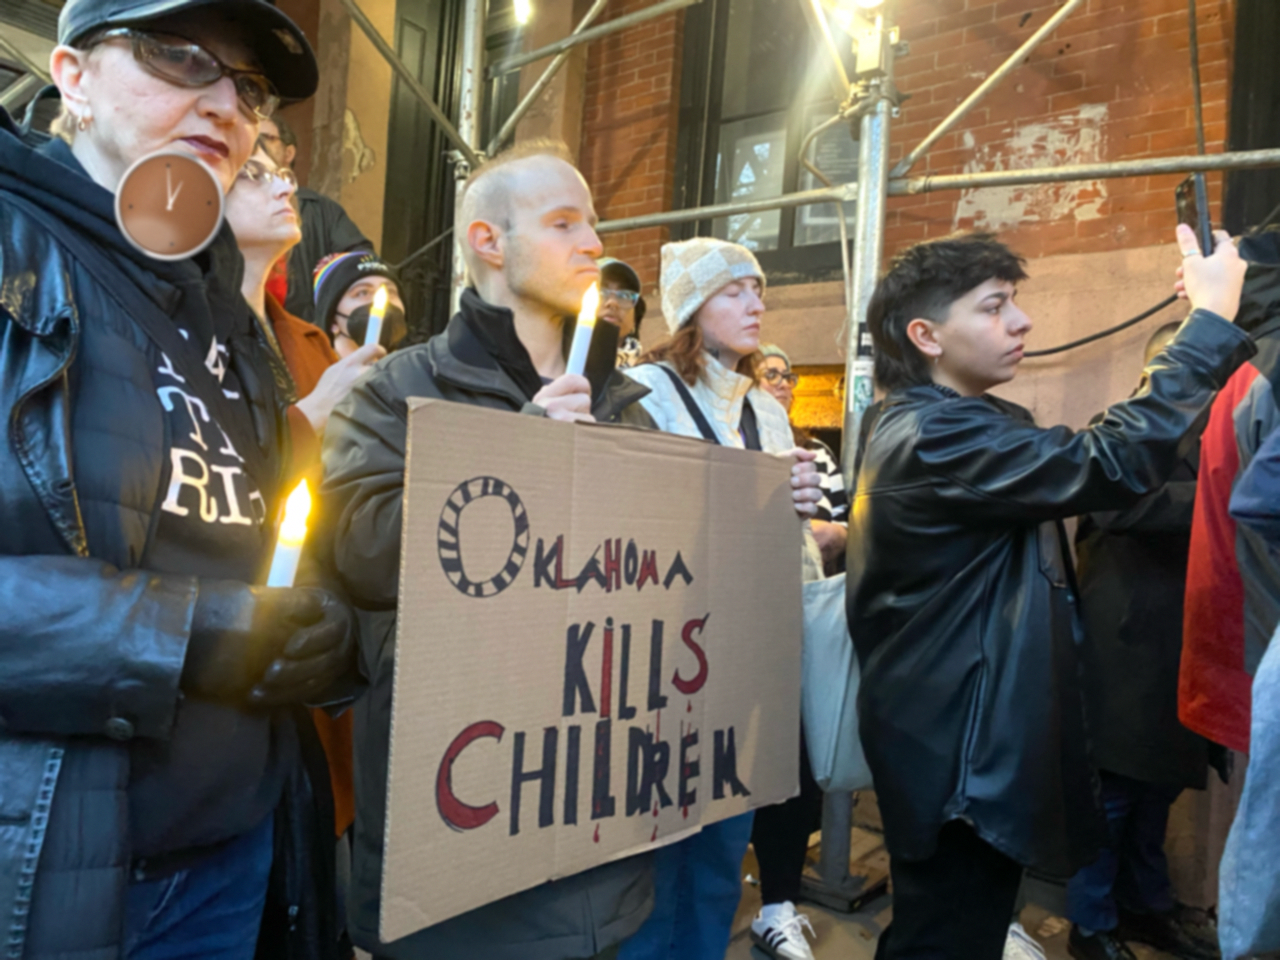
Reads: 1.00
